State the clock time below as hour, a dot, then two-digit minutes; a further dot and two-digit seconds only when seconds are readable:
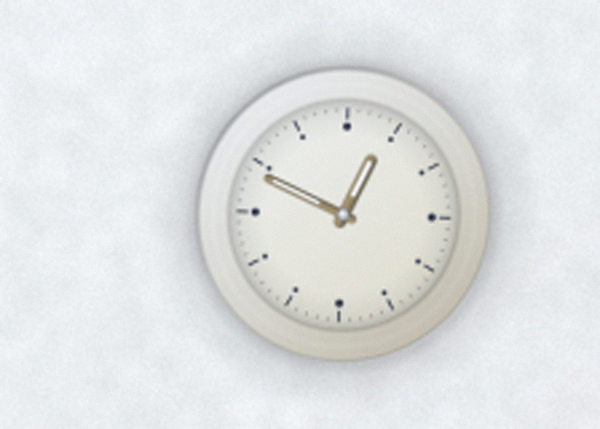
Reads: 12.49
